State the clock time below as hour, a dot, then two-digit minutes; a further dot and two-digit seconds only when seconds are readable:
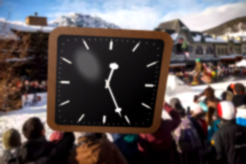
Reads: 12.26
